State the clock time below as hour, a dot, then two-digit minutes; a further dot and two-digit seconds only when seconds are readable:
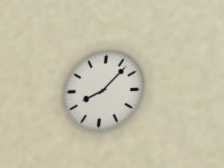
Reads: 8.07
